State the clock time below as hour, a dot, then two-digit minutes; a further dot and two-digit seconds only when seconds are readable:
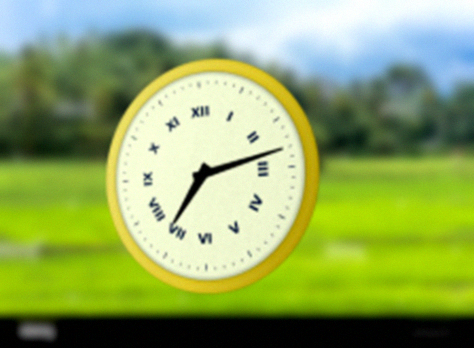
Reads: 7.13
